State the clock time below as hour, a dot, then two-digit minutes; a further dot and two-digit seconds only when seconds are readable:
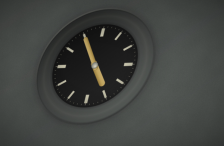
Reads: 4.55
